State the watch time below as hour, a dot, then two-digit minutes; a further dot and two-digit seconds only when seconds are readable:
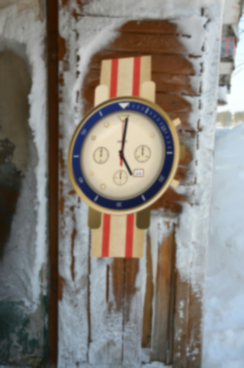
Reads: 5.01
